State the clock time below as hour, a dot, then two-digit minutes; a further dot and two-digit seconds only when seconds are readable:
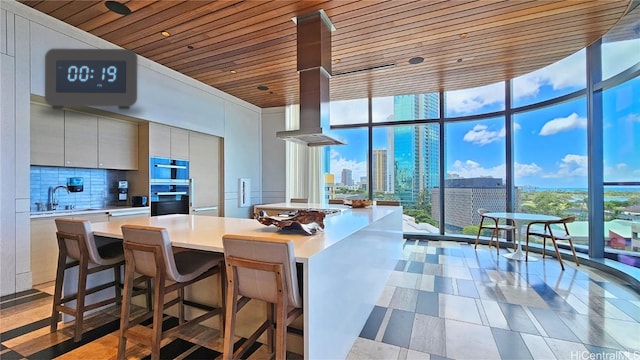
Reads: 0.19
